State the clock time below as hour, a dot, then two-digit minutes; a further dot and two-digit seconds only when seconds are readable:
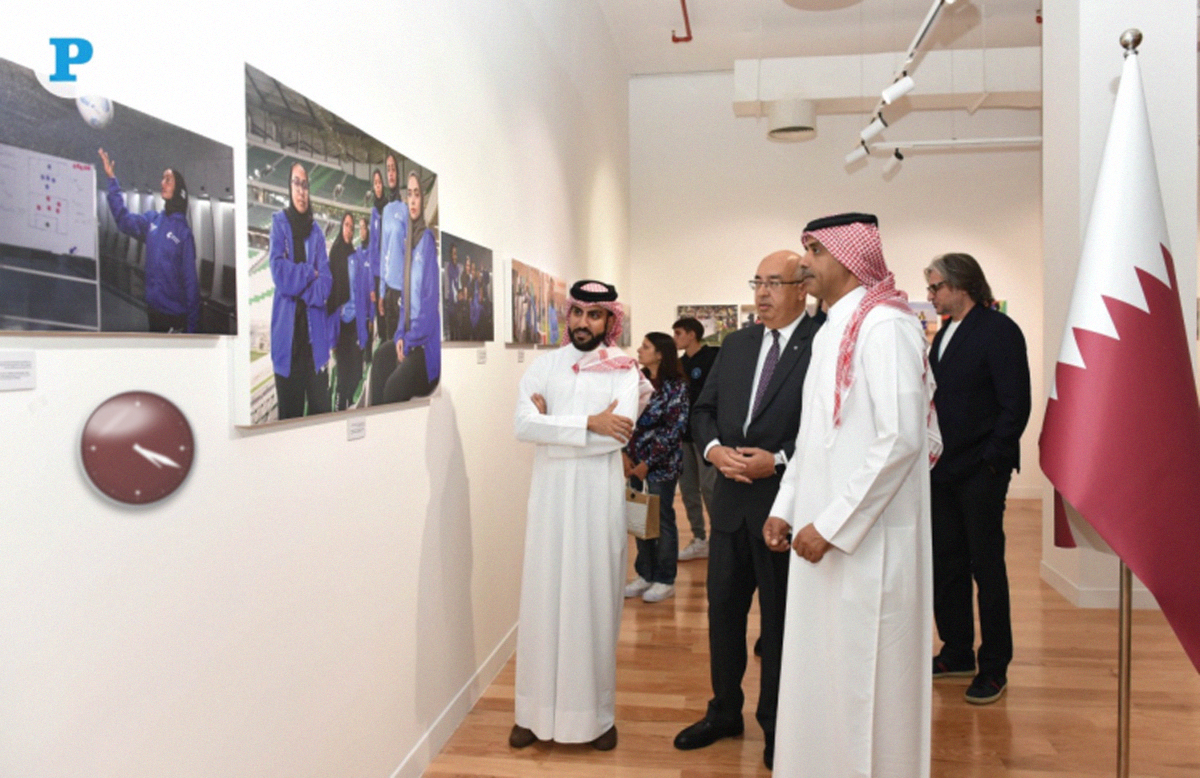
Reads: 4.19
